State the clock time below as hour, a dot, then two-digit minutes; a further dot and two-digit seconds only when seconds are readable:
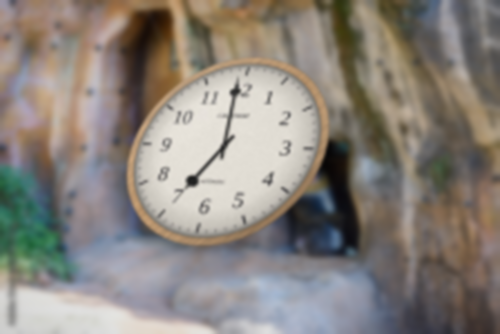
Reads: 6.59
